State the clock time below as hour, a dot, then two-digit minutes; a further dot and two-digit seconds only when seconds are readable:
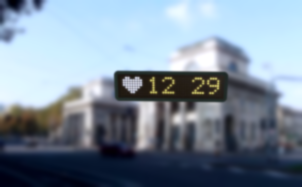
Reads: 12.29
